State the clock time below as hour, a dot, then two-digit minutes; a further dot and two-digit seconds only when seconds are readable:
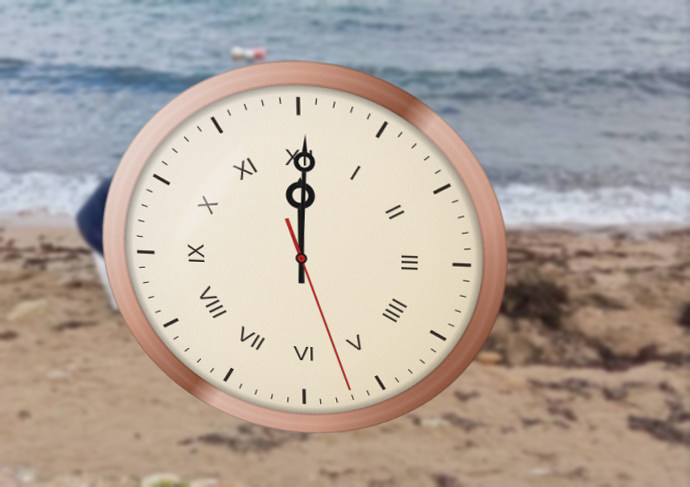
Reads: 12.00.27
